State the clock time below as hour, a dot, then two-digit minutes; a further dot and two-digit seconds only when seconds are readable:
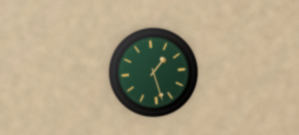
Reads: 1.28
